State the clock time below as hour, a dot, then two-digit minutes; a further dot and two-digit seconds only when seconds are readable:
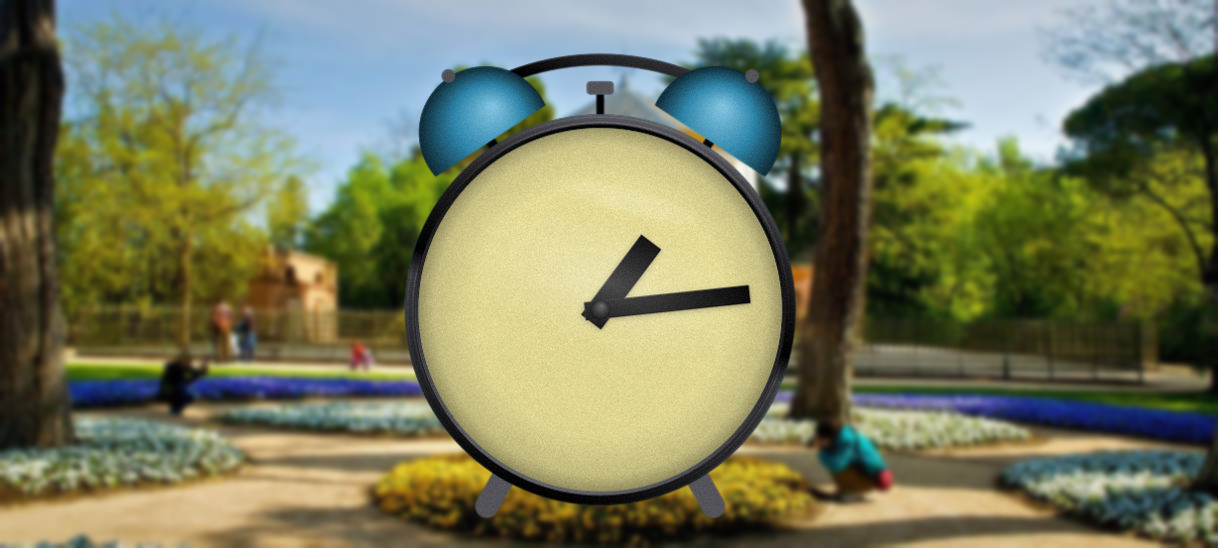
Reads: 1.14
